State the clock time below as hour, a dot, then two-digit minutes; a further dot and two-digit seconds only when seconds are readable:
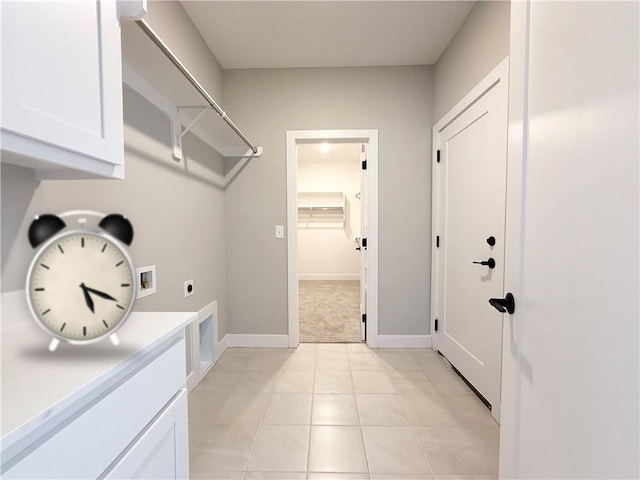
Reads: 5.19
